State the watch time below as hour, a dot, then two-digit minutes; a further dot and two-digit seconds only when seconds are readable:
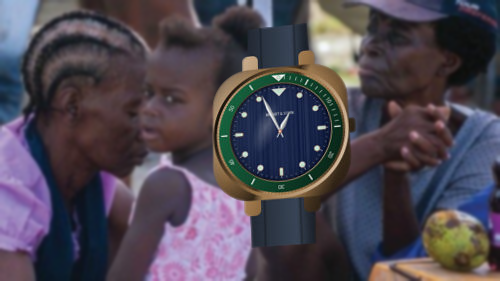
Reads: 12.56
